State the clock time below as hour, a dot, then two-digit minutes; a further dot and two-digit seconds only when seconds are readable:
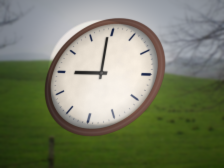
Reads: 8.59
